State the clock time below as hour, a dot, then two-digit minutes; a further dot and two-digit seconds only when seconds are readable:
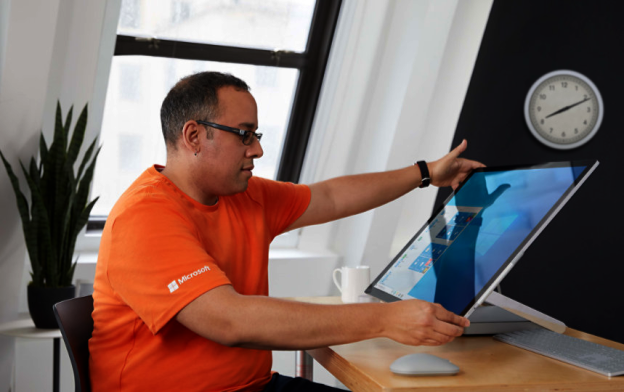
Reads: 8.11
